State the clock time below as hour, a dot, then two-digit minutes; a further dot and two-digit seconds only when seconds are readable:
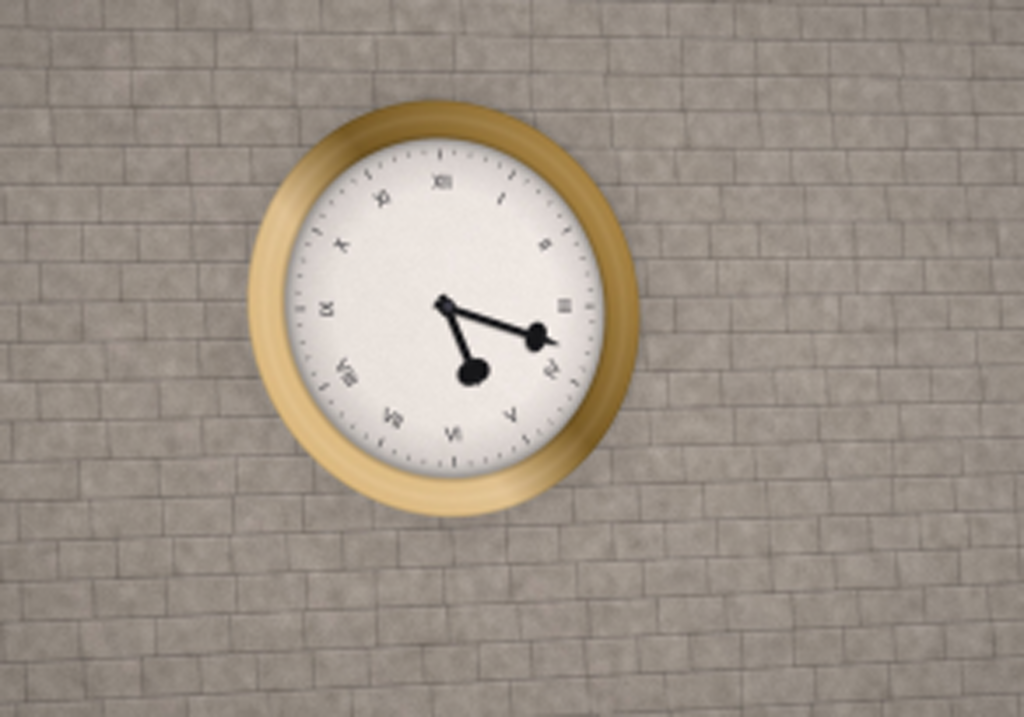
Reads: 5.18
